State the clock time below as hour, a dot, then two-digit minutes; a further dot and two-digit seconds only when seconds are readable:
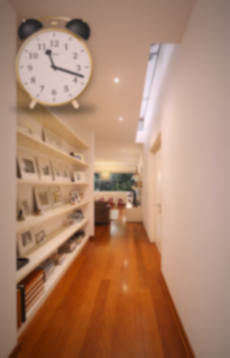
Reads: 11.18
